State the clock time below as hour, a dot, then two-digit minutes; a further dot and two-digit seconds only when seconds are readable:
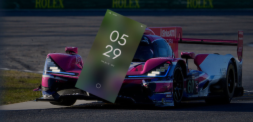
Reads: 5.29
